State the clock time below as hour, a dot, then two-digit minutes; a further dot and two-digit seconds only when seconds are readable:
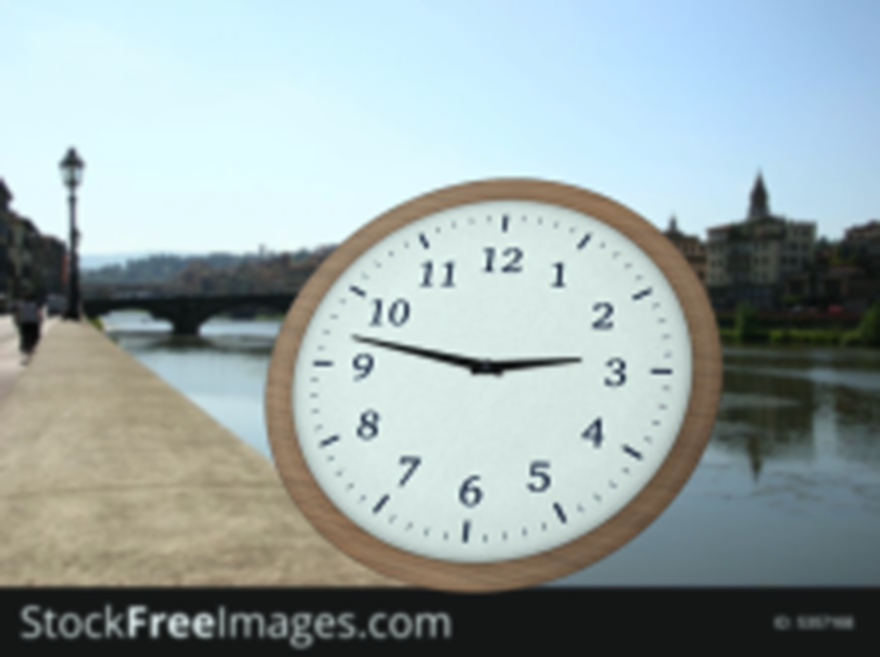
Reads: 2.47
